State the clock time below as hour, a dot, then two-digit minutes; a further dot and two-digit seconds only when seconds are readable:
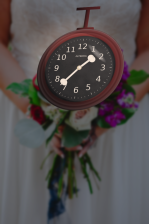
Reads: 1.37
